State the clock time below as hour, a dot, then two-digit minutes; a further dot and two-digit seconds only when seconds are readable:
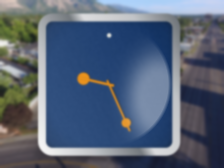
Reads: 9.26
